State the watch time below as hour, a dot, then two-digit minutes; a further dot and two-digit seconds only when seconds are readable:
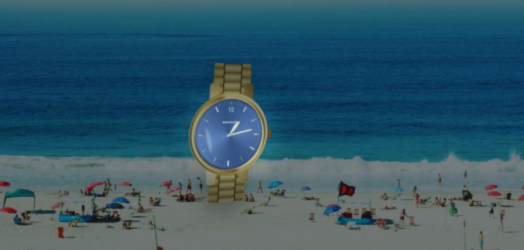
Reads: 1.13
